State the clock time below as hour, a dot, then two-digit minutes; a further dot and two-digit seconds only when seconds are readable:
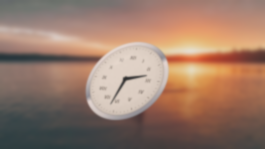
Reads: 2.32
